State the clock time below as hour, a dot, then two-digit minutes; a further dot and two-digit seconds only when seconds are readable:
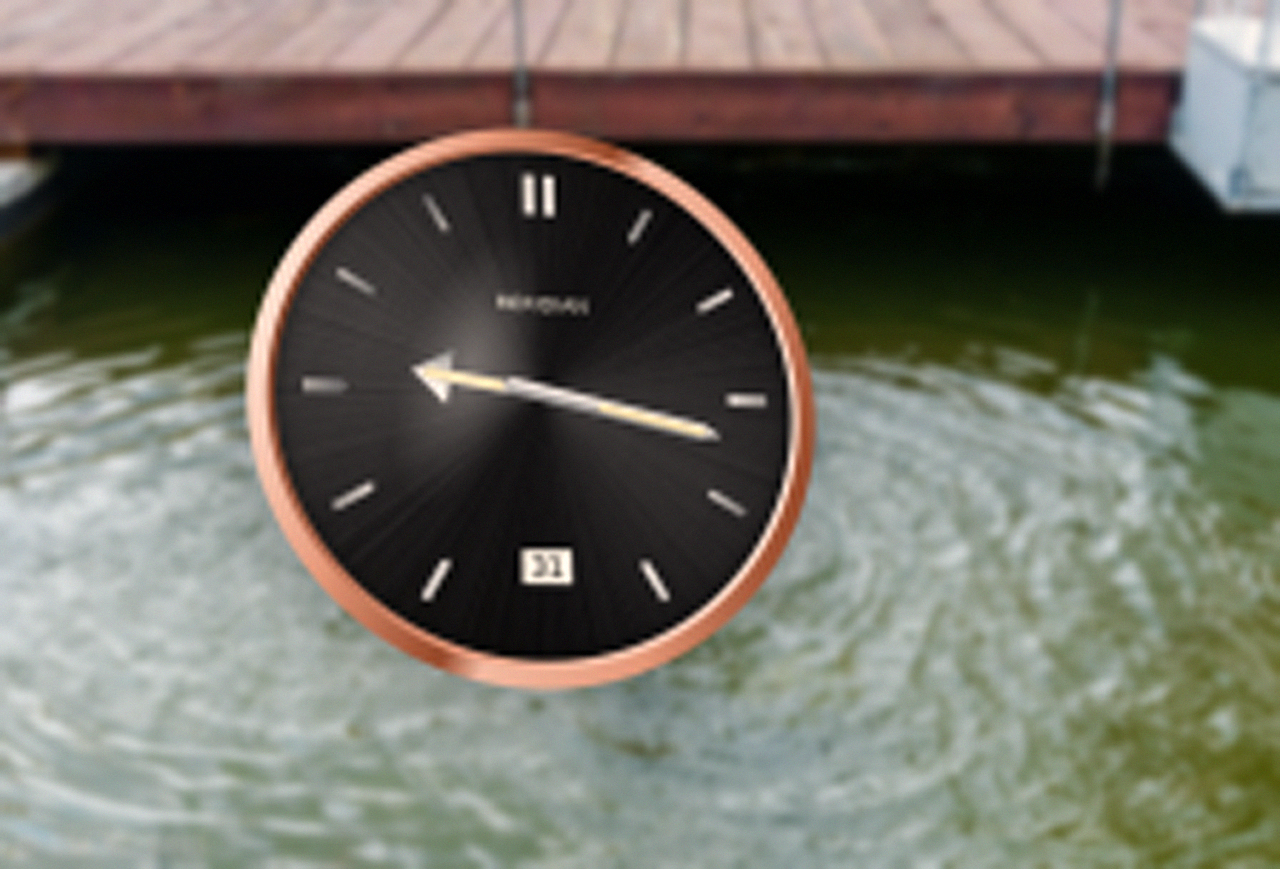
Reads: 9.17
